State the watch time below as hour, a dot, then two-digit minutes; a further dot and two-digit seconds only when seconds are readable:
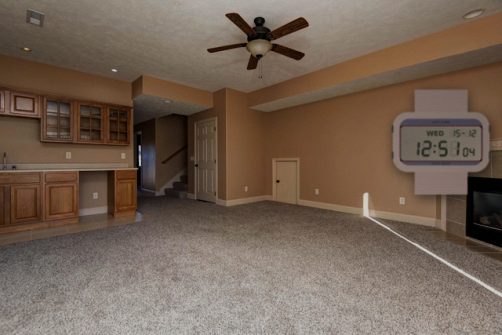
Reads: 12.51.04
